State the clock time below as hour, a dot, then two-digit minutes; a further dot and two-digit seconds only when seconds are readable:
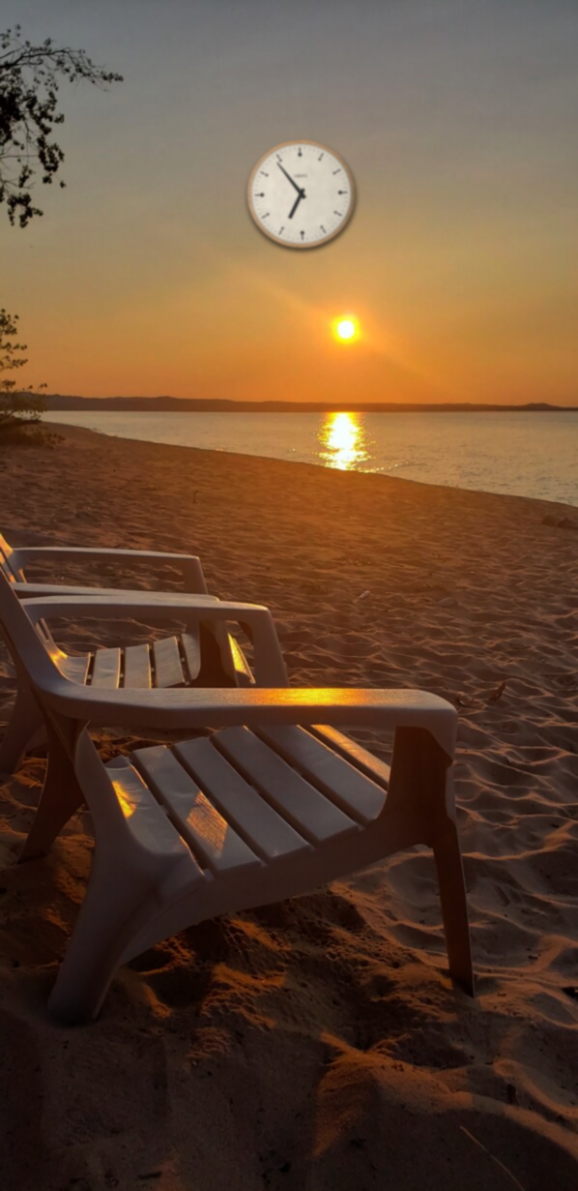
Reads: 6.54
